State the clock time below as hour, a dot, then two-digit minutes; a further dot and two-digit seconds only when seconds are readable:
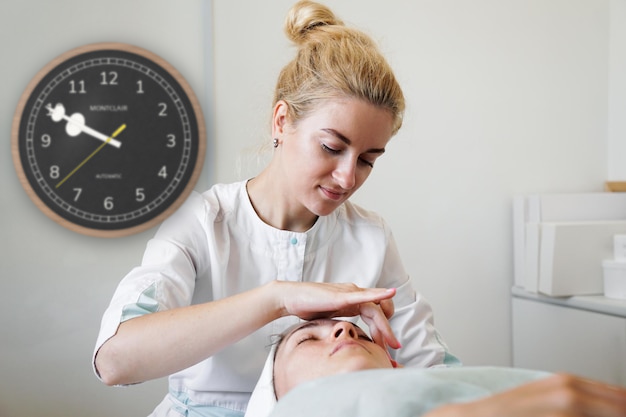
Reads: 9.49.38
